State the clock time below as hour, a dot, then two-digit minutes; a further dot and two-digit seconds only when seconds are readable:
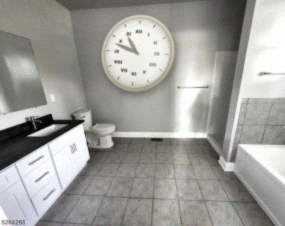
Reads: 10.48
